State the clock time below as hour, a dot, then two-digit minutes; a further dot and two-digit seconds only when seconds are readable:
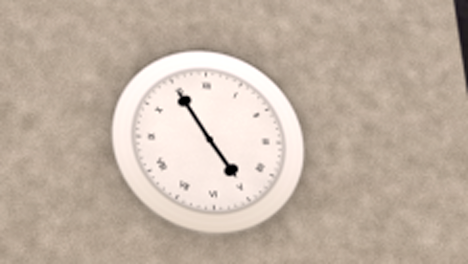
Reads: 4.55
